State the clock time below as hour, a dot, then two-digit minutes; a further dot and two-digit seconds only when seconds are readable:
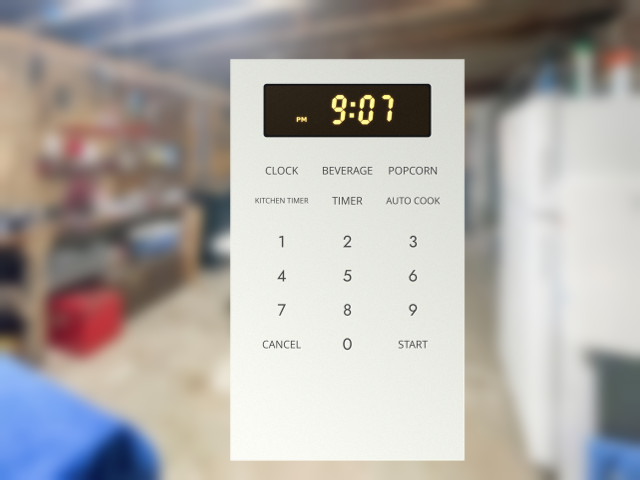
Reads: 9.07
